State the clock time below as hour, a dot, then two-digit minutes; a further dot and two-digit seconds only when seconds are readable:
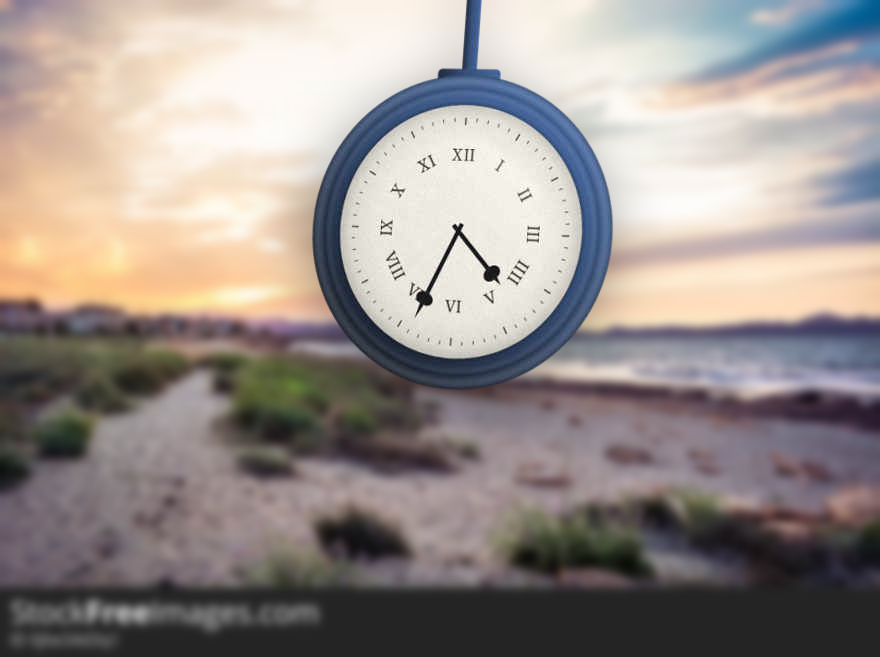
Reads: 4.34
